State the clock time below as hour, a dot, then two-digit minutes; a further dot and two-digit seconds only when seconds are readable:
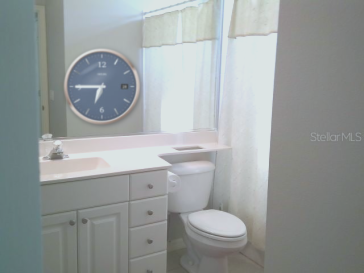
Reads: 6.45
